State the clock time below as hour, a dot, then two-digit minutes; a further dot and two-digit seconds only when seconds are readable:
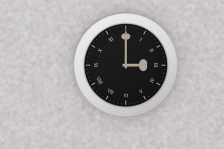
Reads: 3.00
